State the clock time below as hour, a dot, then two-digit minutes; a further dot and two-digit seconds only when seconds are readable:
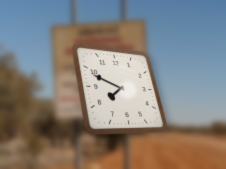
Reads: 7.49
